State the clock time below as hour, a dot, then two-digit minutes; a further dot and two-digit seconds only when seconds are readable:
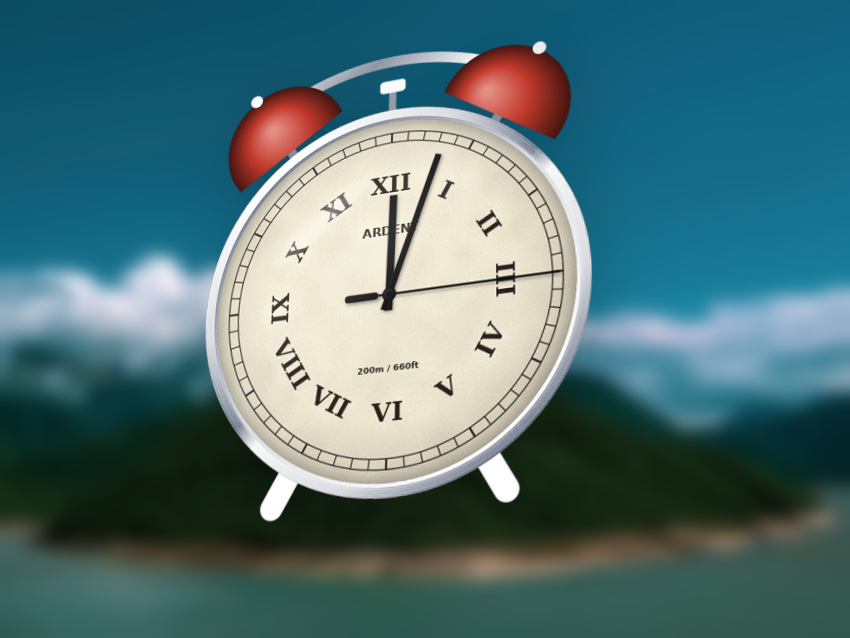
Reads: 12.03.15
